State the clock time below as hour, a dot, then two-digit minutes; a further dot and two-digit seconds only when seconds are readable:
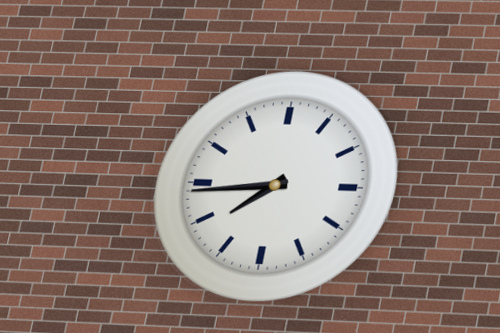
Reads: 7.44
